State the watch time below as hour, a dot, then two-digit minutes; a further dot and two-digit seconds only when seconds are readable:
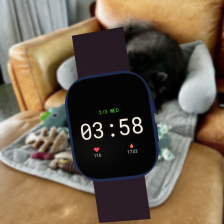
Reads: 3.58
